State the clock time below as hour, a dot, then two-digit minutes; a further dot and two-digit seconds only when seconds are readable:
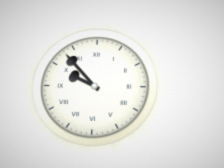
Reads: 9.53
